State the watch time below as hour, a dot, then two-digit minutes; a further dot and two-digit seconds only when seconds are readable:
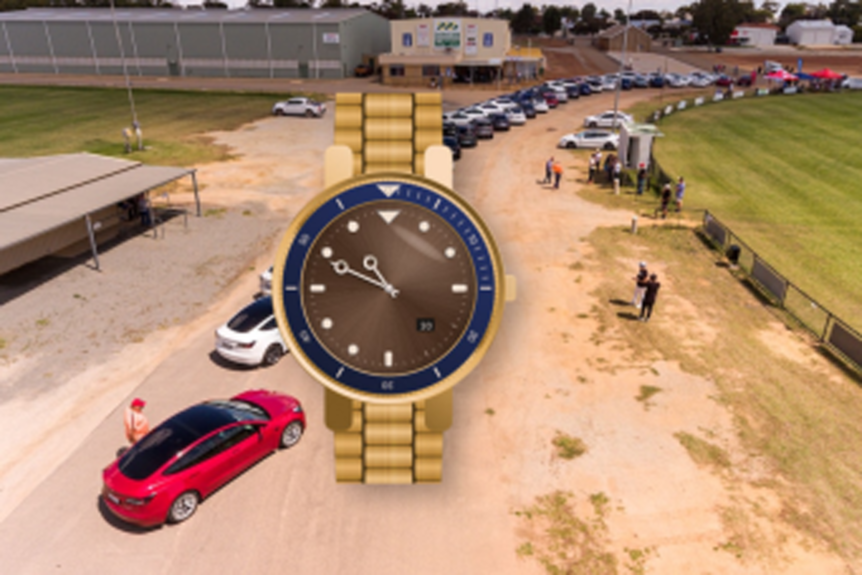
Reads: 10.49
